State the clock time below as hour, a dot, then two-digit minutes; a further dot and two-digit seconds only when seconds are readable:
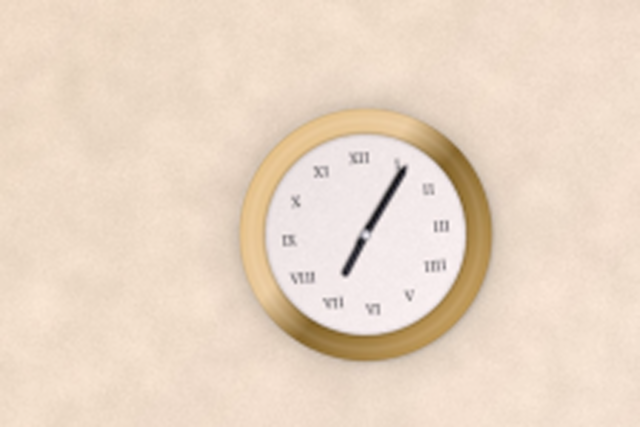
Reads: 7.06
